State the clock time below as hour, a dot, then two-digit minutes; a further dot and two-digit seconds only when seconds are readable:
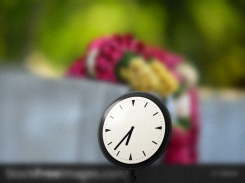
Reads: 6.37
